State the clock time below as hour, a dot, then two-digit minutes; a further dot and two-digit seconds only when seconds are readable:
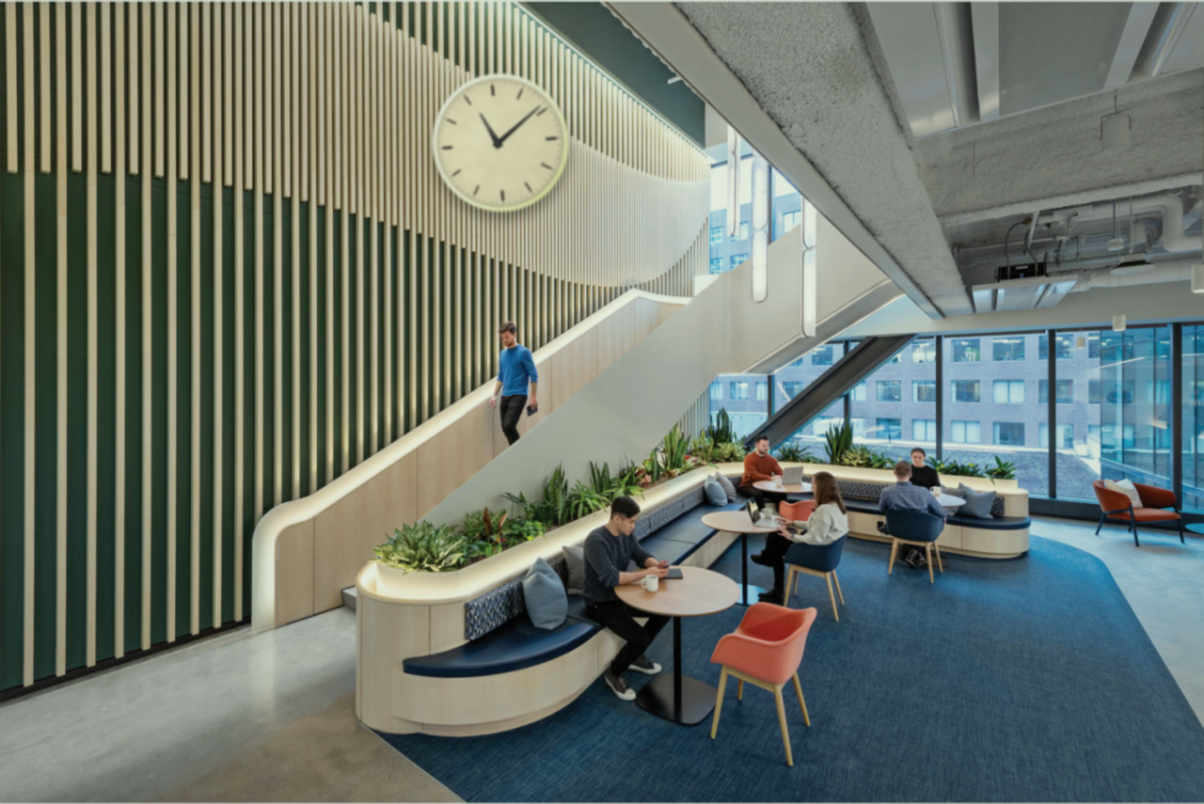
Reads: 11.09
